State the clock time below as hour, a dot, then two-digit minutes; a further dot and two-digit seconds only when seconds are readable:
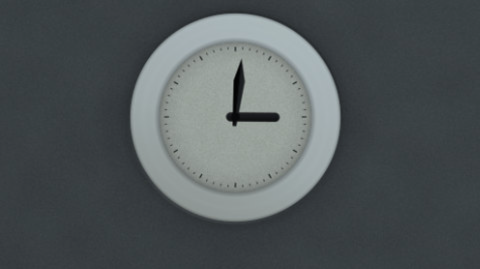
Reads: 3.01
